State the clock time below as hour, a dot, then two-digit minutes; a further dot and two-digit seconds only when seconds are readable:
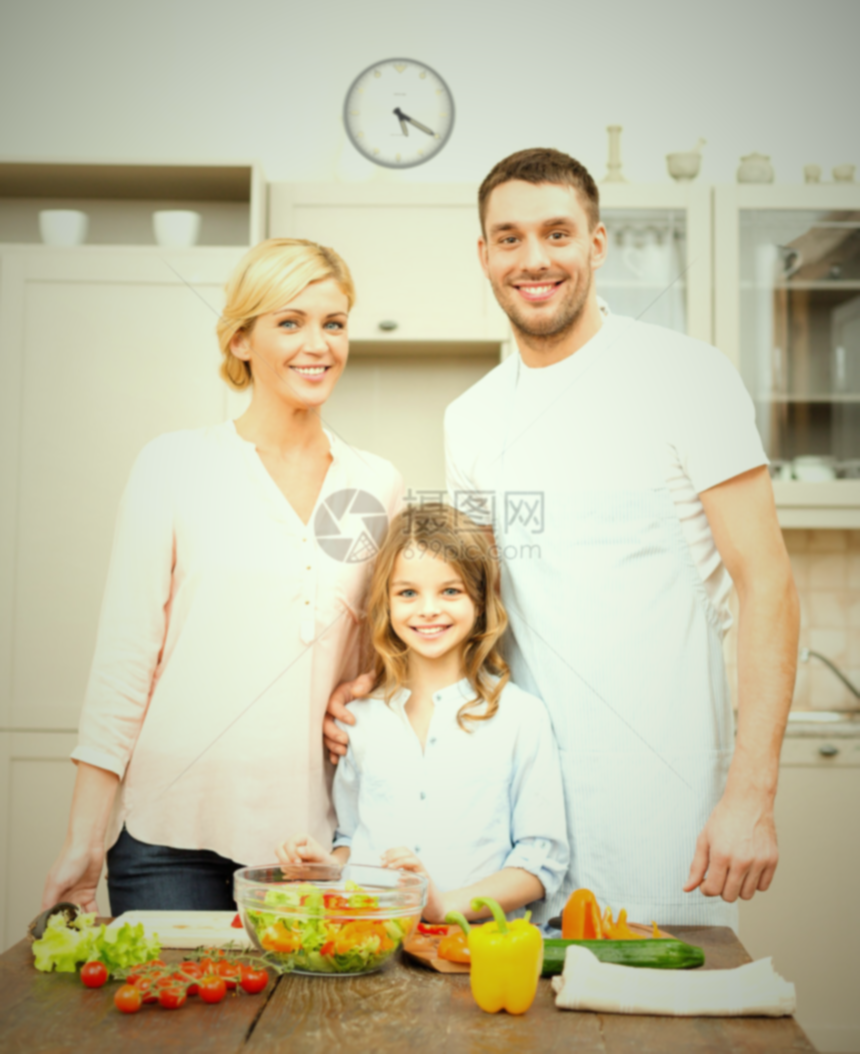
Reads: 5.20
